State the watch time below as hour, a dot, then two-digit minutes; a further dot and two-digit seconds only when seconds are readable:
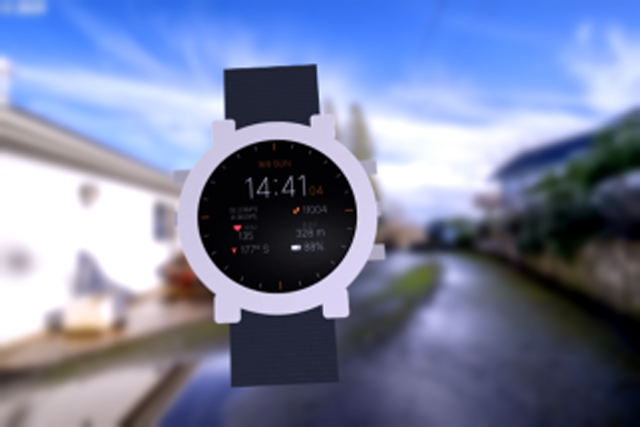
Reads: 14.41
